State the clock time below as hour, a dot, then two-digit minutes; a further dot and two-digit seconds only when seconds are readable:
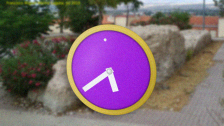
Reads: 5.40
